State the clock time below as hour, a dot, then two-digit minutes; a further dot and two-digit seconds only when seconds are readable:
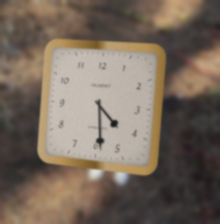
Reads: 4.29
